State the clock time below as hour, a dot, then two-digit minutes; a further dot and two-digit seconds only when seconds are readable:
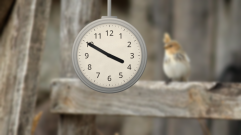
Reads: 3.50
